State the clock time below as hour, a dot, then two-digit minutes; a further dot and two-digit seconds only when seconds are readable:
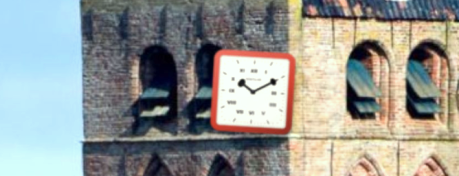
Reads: 10.10
